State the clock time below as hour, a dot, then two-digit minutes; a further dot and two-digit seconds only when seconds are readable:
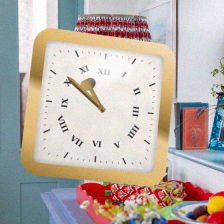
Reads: 10.51
